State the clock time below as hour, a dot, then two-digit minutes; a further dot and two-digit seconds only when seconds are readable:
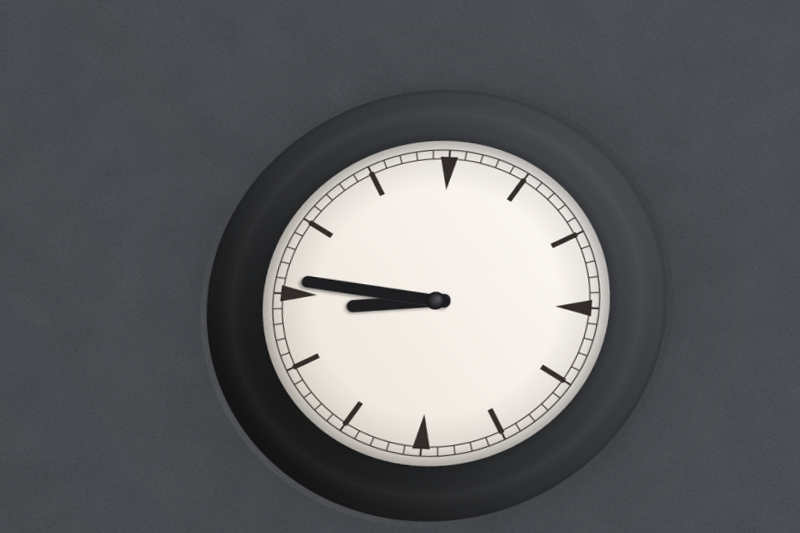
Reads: 8.46
